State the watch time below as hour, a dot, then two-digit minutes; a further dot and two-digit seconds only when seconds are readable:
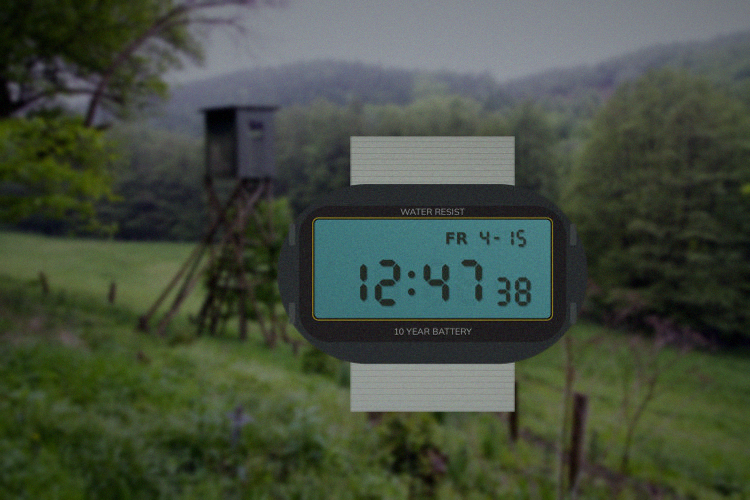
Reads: 12.47.38
